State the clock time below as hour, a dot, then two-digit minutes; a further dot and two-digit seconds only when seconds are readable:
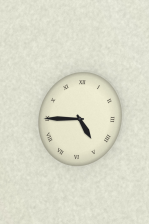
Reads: 4.45
